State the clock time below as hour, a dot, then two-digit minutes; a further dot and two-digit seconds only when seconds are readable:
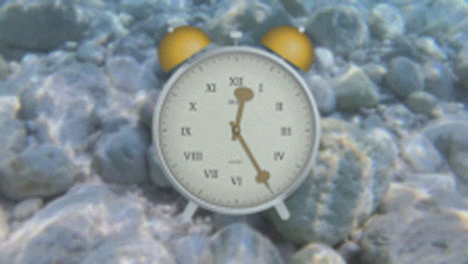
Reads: 12.25
